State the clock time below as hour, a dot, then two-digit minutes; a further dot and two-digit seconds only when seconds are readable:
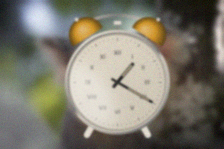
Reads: 1.20
